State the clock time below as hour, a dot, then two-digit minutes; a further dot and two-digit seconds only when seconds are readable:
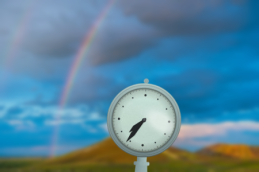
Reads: 7.36
